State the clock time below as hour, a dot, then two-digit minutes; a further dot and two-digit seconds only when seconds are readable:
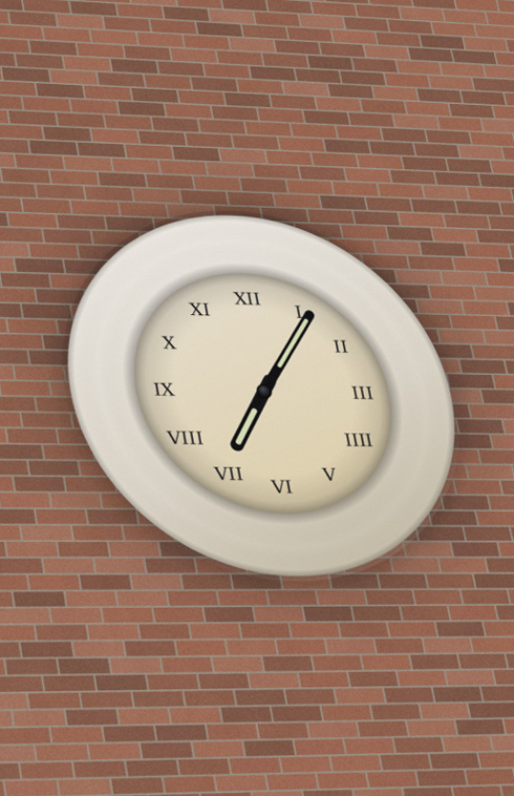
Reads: 7.06
